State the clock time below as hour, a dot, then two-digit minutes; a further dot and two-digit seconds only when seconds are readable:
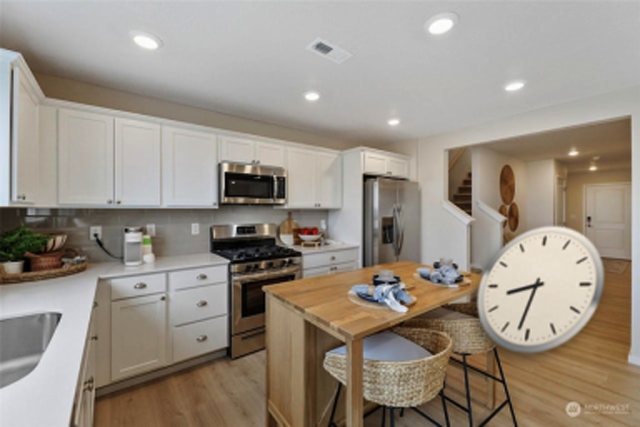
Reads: 8.32
